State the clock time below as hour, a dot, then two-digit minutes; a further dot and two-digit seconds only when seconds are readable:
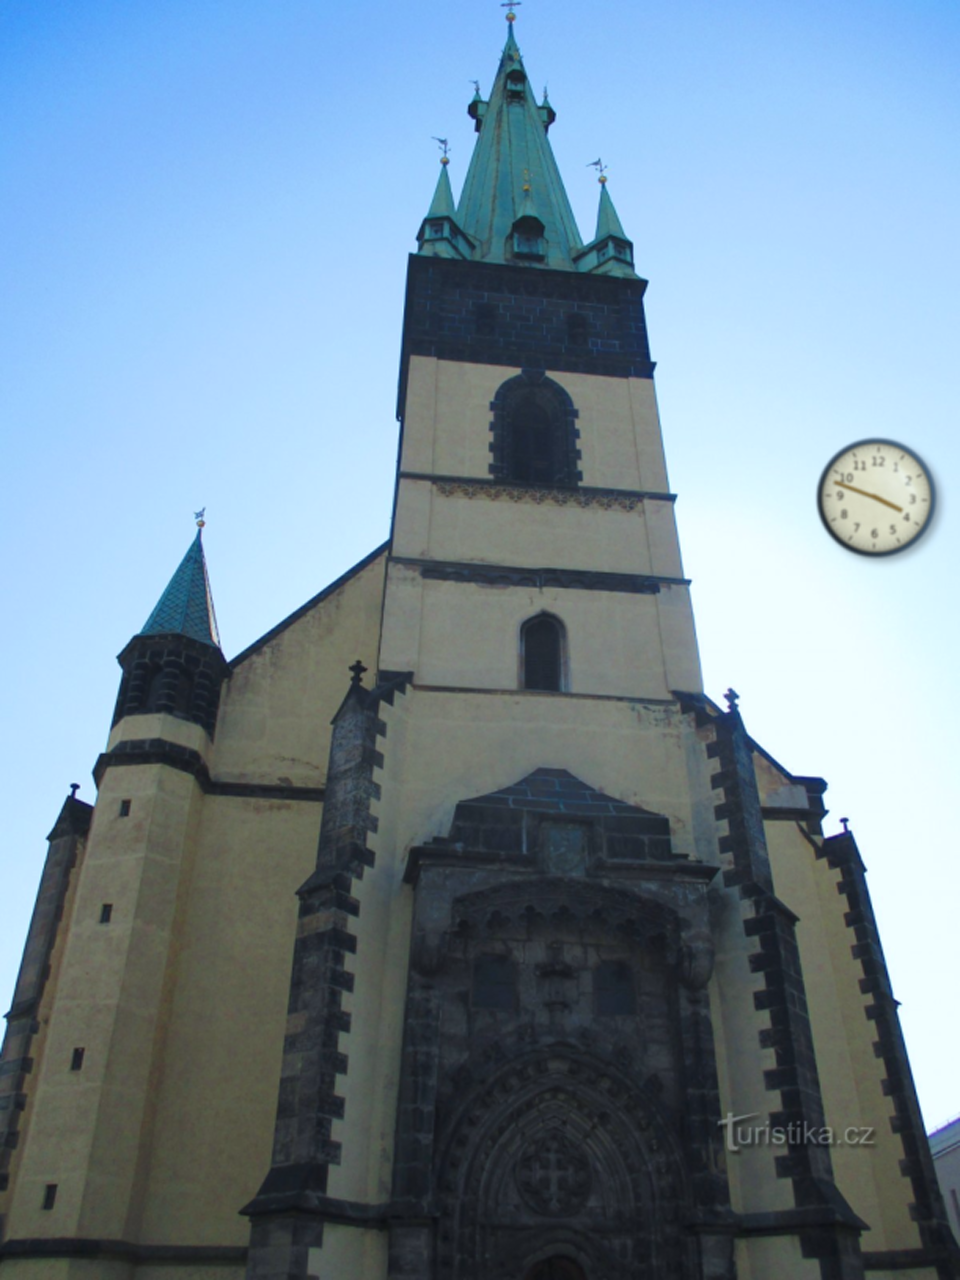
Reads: 3.48
